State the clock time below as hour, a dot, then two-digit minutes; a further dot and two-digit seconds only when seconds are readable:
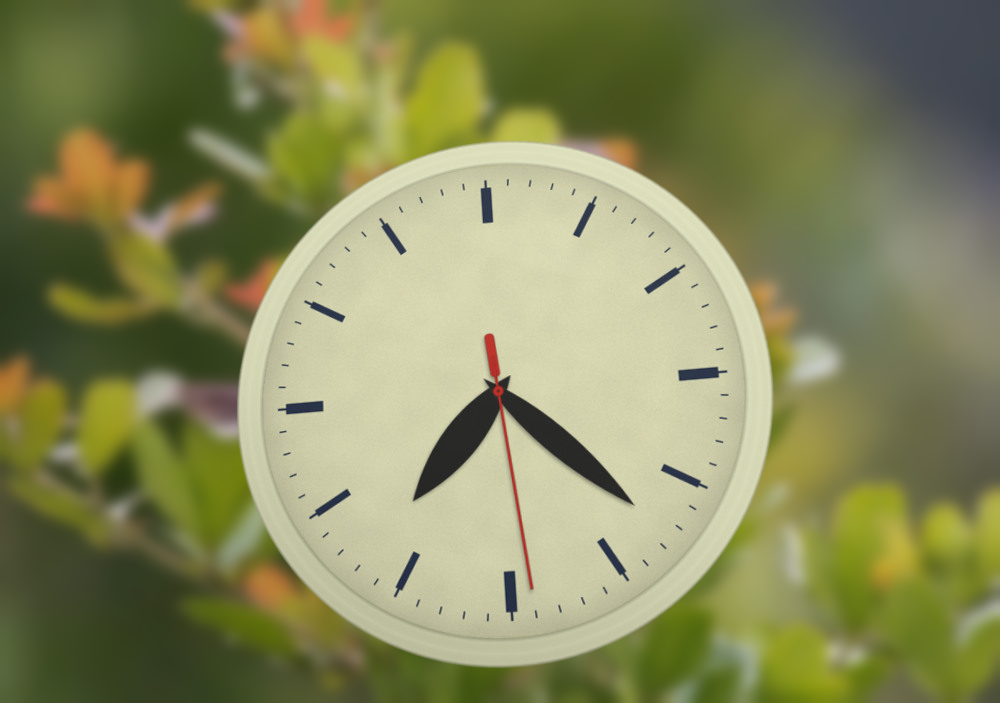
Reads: 7.22.29
